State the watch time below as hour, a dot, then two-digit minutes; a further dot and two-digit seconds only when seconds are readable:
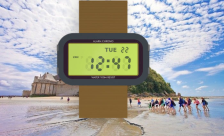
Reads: 12.47
